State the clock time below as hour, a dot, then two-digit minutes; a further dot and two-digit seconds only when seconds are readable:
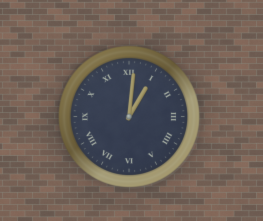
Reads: 1.01
